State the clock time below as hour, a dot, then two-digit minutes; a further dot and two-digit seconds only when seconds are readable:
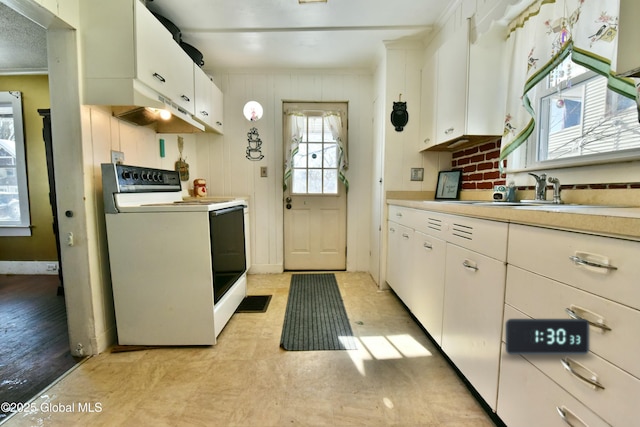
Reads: 1.30
